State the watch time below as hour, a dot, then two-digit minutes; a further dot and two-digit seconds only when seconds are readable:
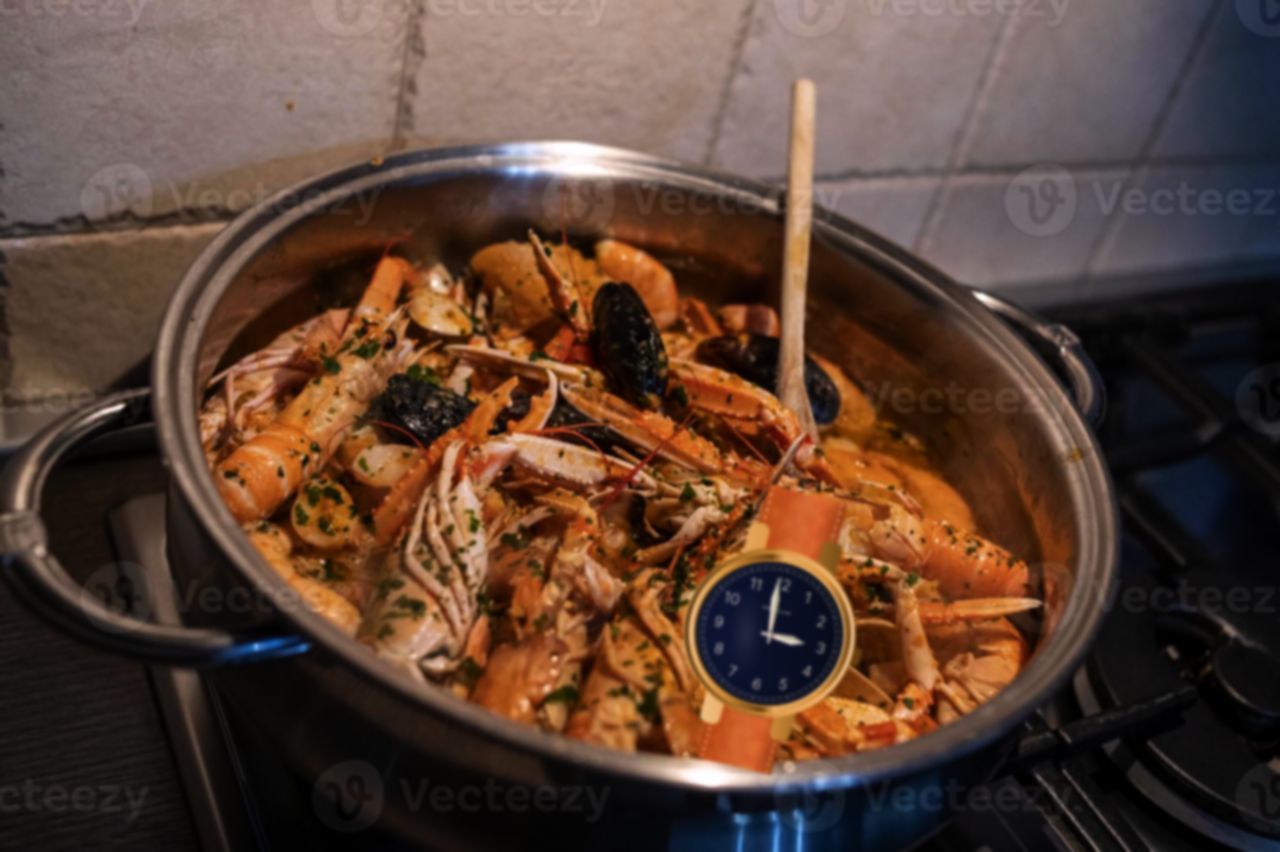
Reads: 2.59
